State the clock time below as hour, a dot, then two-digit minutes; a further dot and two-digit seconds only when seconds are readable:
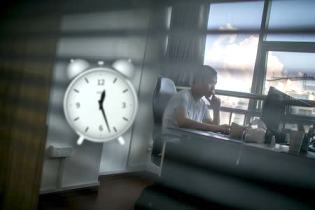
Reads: 12.27
